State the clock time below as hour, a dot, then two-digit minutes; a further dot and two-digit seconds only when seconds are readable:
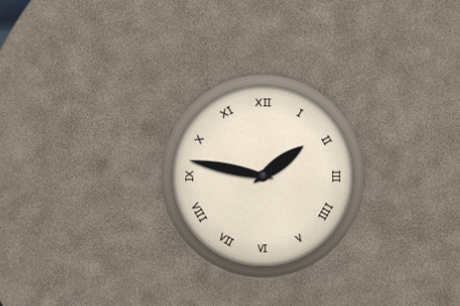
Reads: 1.47
